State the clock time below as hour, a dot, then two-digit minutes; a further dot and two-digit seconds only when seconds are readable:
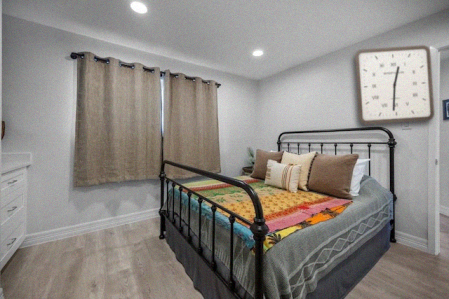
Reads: 12.31
